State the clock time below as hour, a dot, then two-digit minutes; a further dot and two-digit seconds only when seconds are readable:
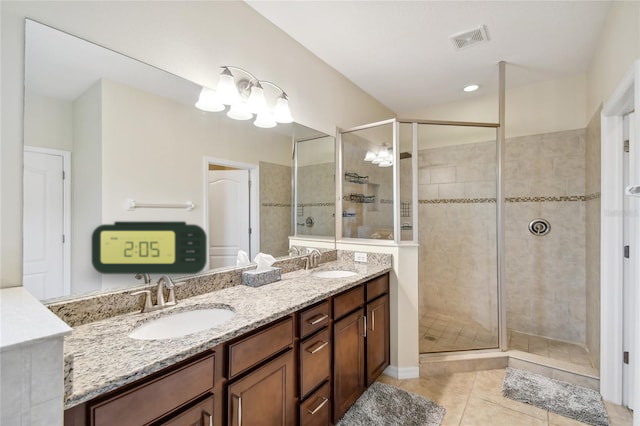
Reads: 2.05
